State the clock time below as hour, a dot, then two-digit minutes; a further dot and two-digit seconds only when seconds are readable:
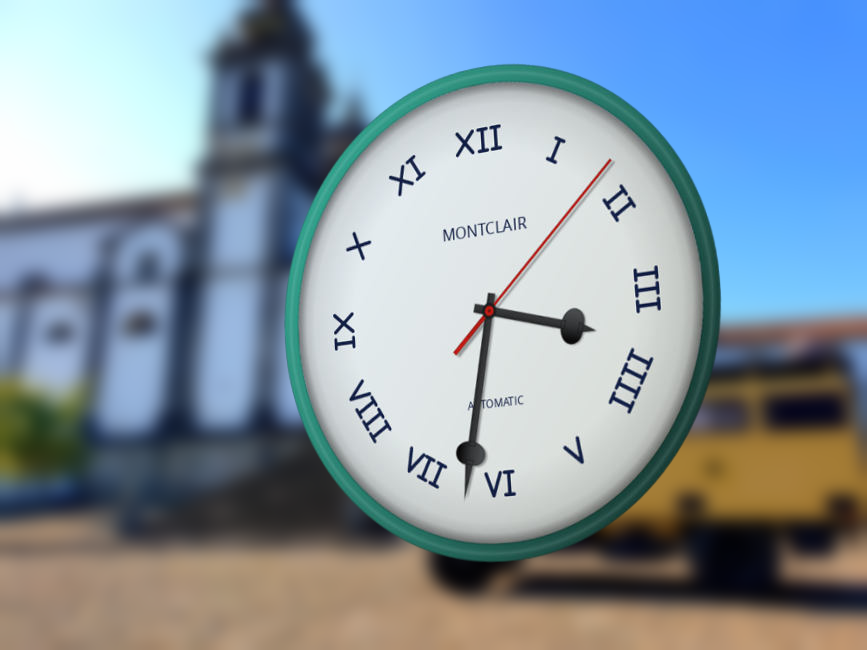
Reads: 3.32.08
